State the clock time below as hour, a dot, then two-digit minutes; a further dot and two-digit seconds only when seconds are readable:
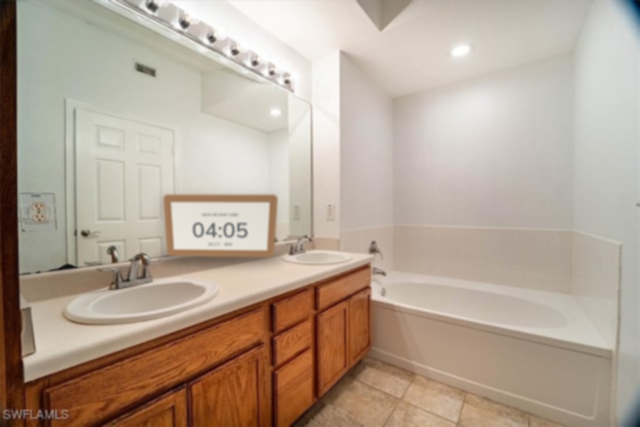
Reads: 4.05
